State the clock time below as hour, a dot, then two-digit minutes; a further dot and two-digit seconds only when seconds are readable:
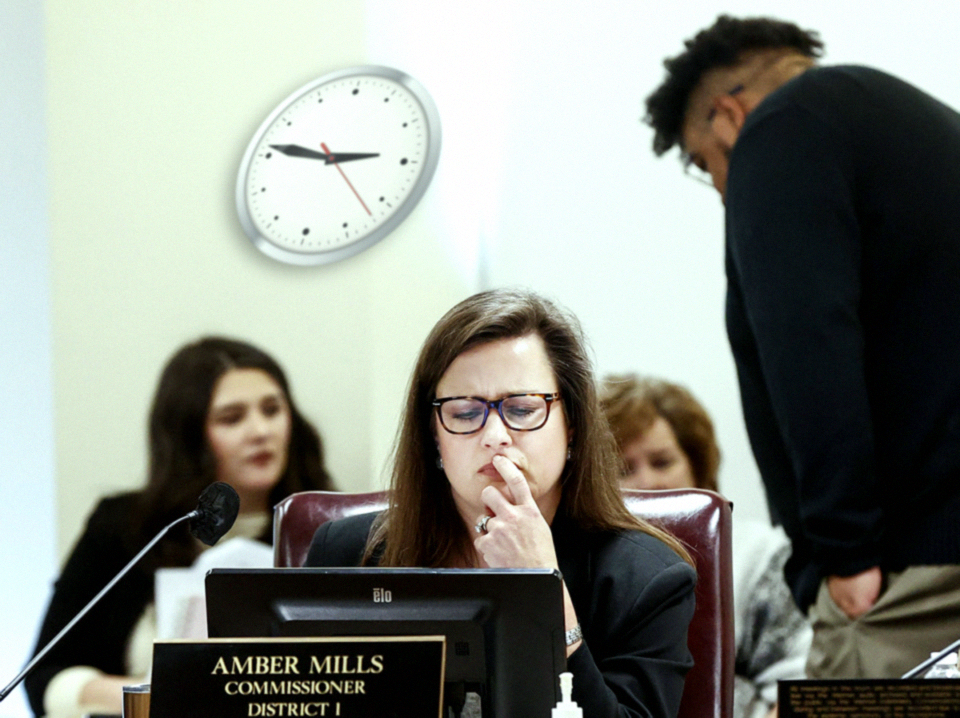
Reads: 2.46.22
